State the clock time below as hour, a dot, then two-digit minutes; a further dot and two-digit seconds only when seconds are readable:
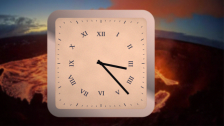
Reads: 3.23
